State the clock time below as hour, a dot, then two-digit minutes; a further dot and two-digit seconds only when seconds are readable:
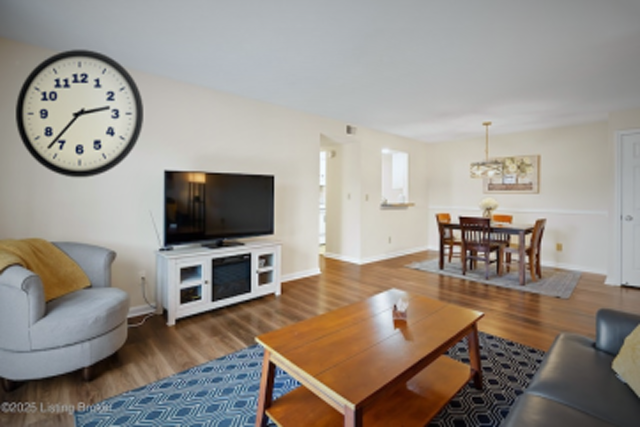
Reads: 2.37
